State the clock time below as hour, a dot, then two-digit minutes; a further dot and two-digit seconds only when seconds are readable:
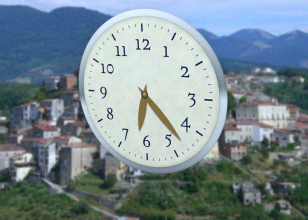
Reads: 6.23
